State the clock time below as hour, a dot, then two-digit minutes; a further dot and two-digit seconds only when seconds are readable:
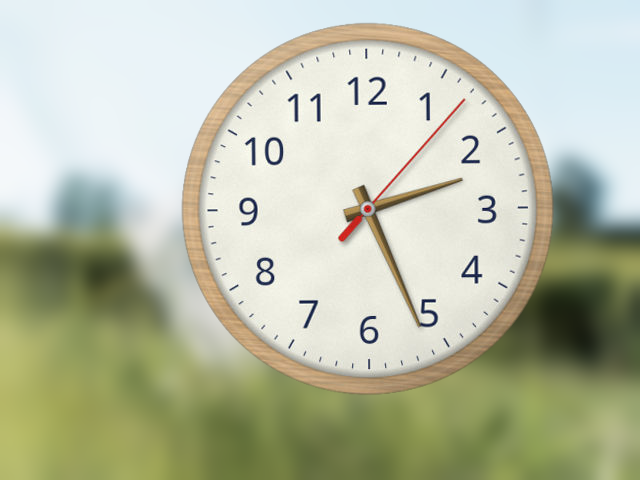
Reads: 2.26.07
